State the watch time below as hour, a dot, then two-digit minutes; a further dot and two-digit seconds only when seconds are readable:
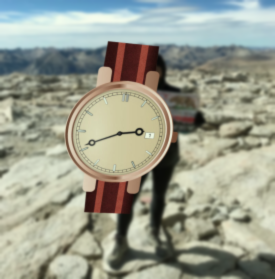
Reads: 2.41
